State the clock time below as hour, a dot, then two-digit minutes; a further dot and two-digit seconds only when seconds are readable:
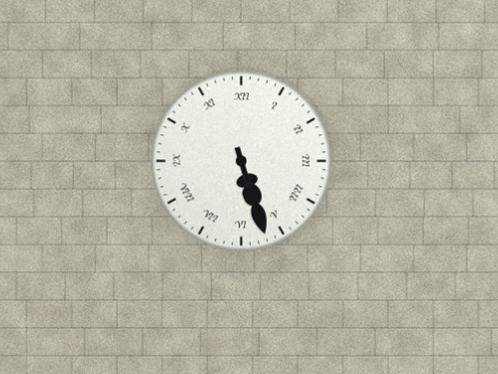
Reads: 5.27
